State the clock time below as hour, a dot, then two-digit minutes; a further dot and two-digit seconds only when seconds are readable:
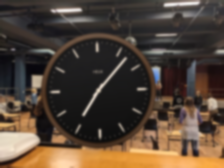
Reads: 7.07
